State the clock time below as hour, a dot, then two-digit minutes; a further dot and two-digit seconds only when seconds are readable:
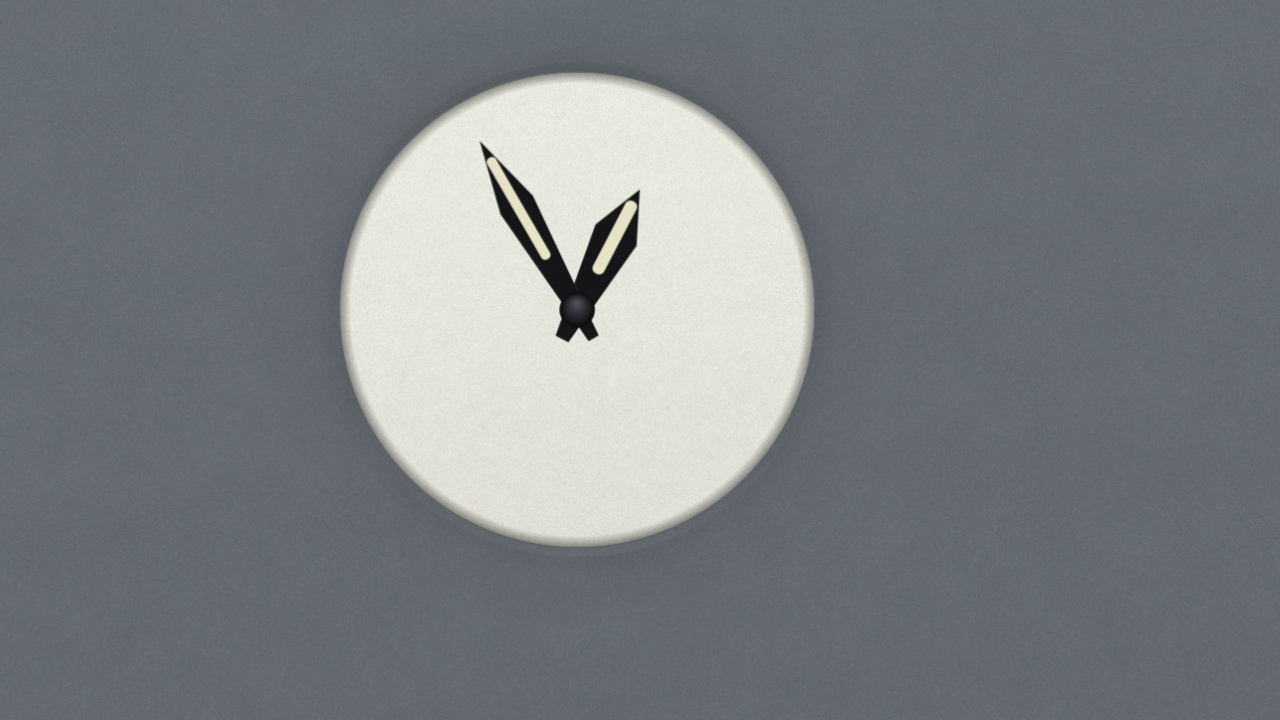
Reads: 12.55
